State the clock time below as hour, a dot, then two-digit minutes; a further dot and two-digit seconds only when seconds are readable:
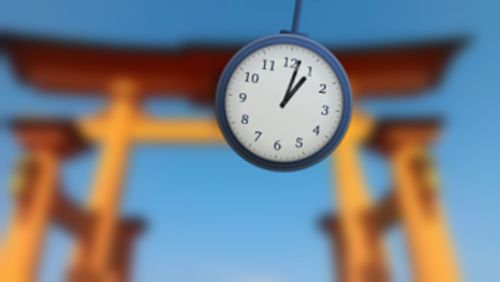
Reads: 1.02
